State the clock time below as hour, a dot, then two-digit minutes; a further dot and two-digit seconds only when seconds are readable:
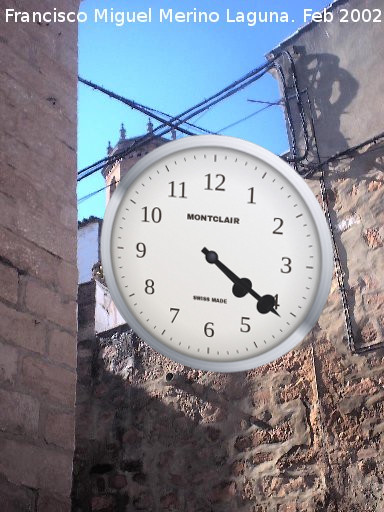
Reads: 4.21
